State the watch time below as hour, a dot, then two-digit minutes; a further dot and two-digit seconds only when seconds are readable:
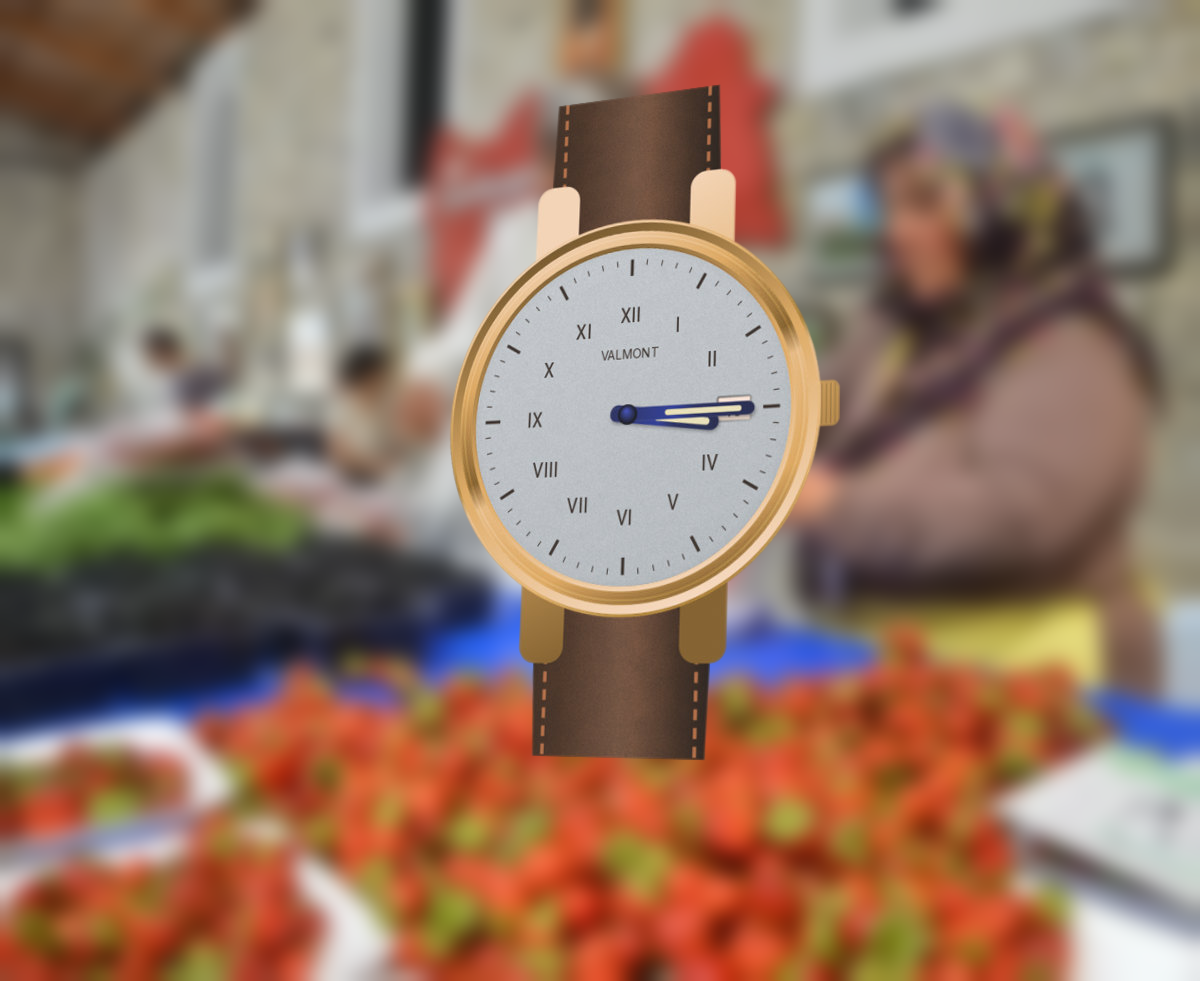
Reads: 3.15
